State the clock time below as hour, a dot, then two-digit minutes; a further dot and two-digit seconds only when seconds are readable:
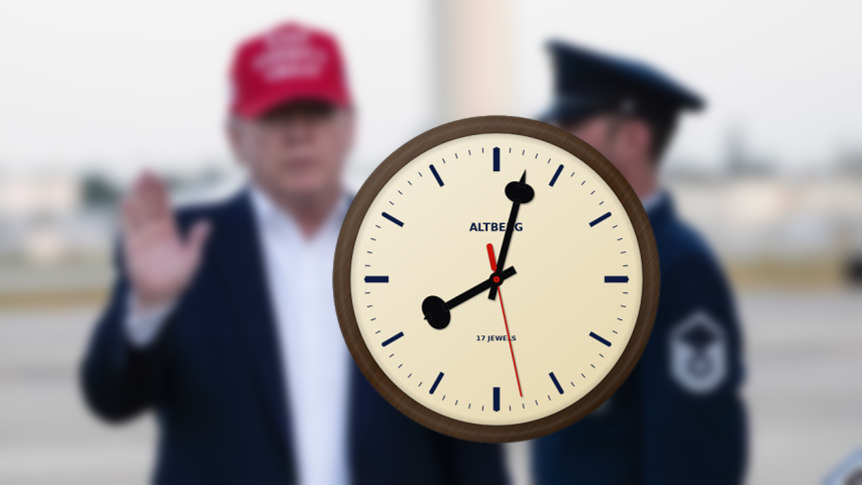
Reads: 8.02.28
